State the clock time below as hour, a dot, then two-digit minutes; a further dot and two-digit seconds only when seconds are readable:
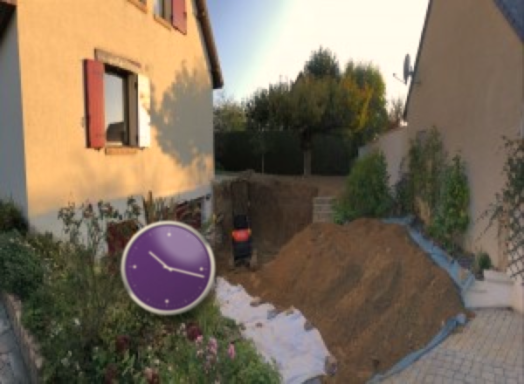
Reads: 10.17
